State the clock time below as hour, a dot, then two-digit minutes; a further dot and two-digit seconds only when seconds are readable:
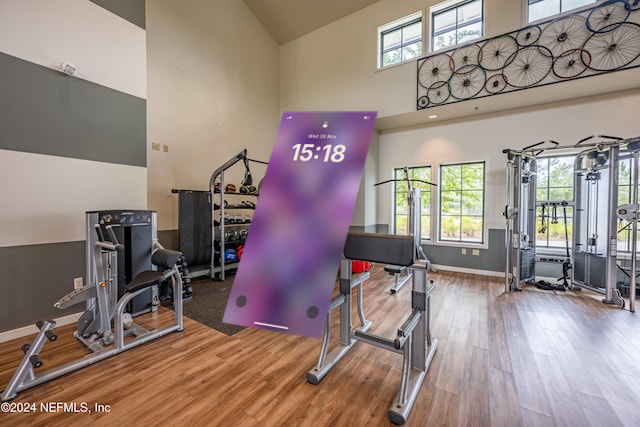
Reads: 15.18
